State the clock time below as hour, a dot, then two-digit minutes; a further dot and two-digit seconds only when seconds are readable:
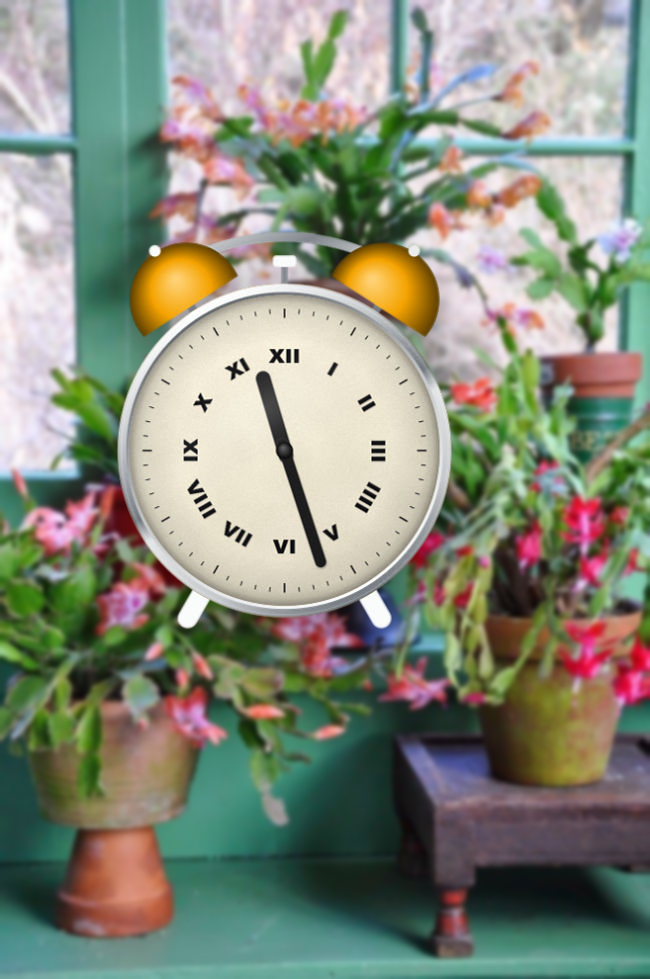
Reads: 11.27
